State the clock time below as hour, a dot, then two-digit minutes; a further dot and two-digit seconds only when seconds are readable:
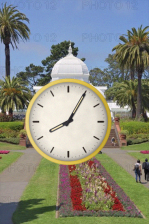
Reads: 8.05
